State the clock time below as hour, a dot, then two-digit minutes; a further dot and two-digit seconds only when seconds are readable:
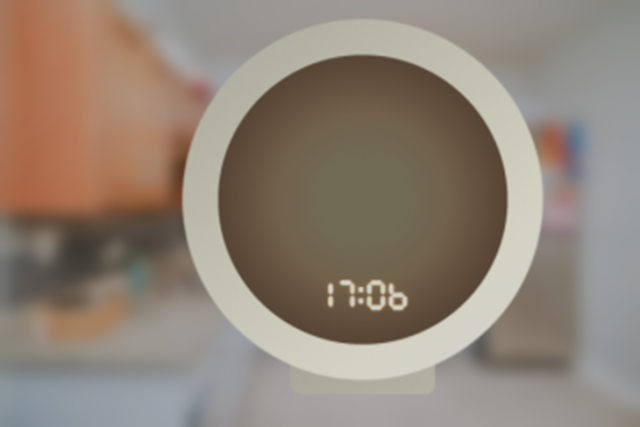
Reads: 17.06
